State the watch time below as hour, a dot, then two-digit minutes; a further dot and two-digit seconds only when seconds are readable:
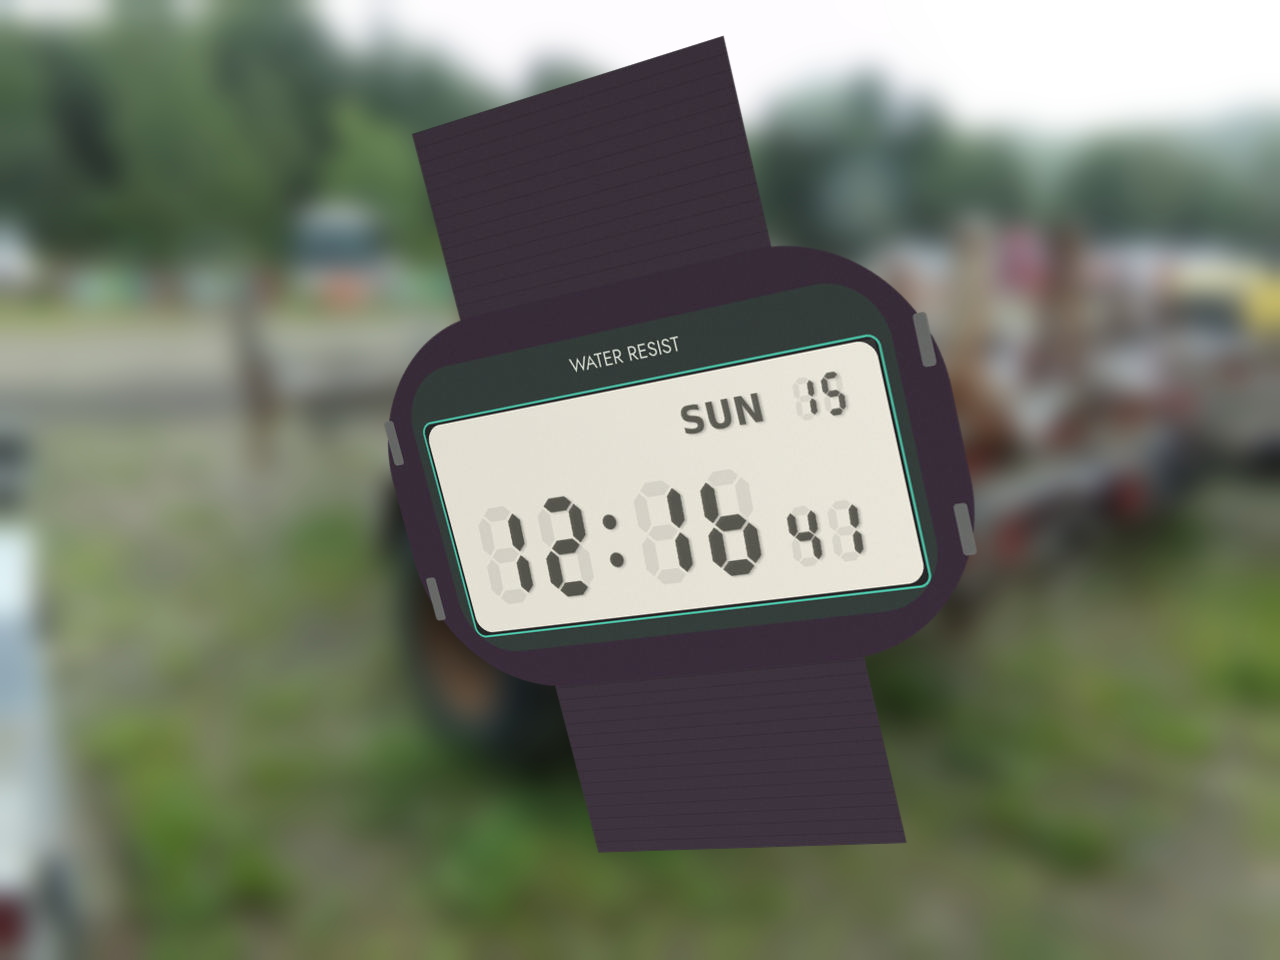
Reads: 12.16.41
